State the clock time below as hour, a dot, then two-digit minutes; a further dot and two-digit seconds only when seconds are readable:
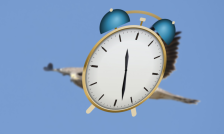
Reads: 11.28
